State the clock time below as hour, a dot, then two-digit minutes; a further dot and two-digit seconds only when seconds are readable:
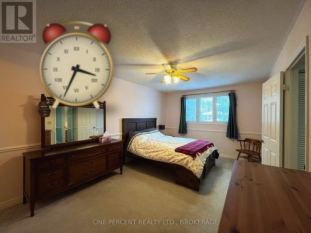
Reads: 3.34
